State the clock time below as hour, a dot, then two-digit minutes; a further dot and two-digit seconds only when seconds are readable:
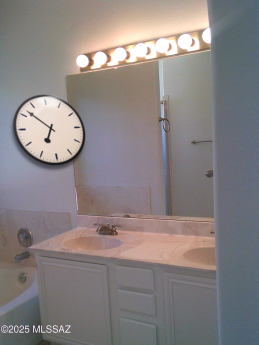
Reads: 6.52
